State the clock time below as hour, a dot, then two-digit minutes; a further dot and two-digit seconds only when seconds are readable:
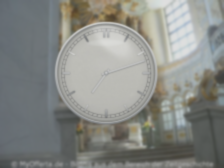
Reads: 7.12
